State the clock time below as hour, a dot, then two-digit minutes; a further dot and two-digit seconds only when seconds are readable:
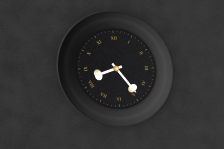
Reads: 8.24
